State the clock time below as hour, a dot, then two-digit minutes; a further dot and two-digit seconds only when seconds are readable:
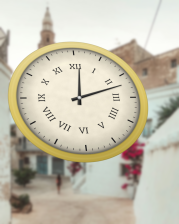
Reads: 12.12
